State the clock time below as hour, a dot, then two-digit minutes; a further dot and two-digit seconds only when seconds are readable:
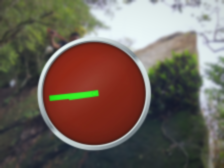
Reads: 8.44
